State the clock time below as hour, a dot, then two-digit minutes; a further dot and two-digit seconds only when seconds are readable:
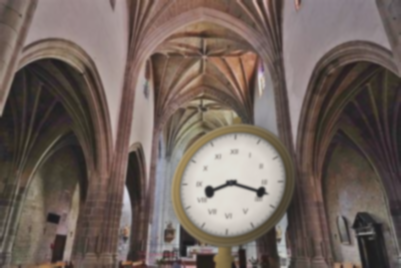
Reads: 8.18
